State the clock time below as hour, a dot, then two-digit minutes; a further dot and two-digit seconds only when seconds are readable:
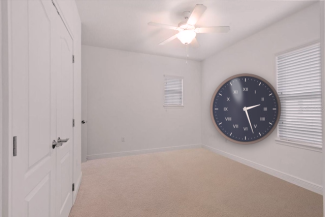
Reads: 2.27
